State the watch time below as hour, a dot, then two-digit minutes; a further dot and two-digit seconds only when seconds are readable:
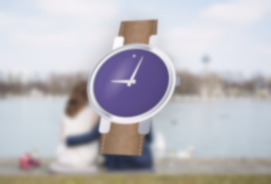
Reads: 9.03
